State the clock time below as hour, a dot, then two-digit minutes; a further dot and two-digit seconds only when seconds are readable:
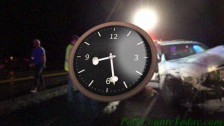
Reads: 8.28
